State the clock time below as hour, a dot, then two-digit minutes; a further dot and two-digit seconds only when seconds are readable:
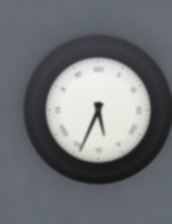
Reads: 5.34
